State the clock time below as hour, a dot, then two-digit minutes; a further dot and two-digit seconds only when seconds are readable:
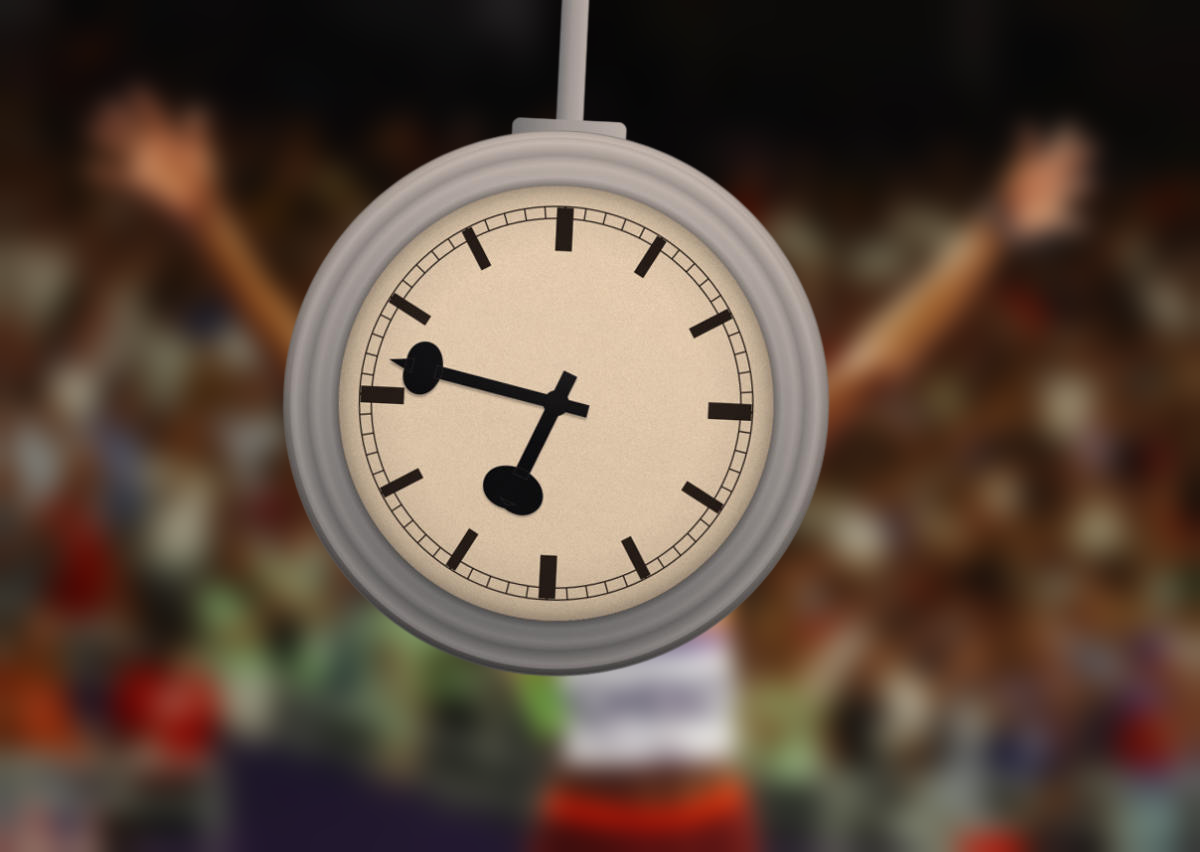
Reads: 6.47
